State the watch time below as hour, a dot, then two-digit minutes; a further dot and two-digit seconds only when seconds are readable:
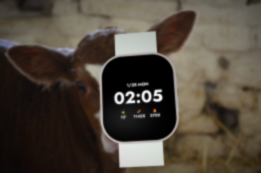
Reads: 2.05
